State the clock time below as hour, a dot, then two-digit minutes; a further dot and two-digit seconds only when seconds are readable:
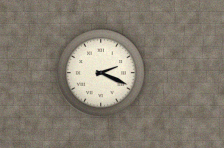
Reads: 2.19
